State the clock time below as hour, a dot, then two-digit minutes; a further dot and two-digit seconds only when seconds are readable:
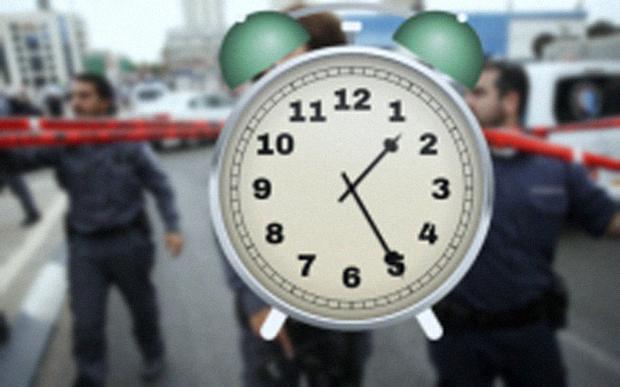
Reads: 1.25
